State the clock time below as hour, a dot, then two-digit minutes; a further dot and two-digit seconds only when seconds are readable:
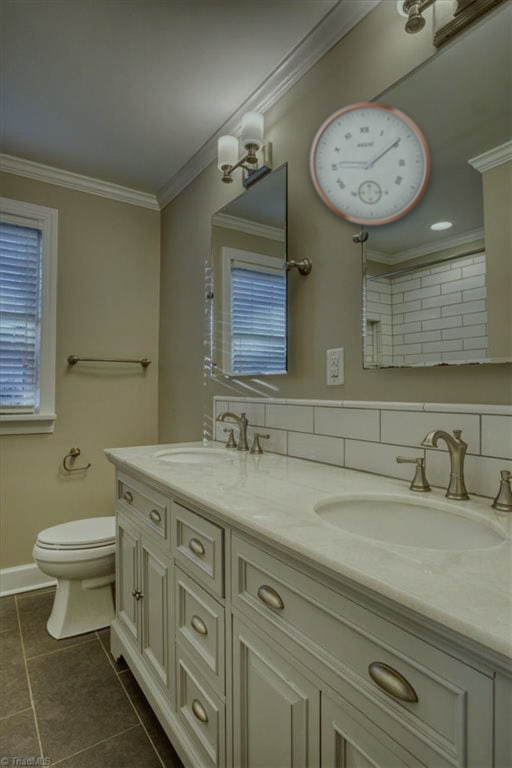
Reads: 9.09
